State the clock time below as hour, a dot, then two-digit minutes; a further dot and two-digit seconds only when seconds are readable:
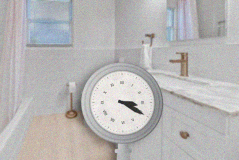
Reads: 3.20
